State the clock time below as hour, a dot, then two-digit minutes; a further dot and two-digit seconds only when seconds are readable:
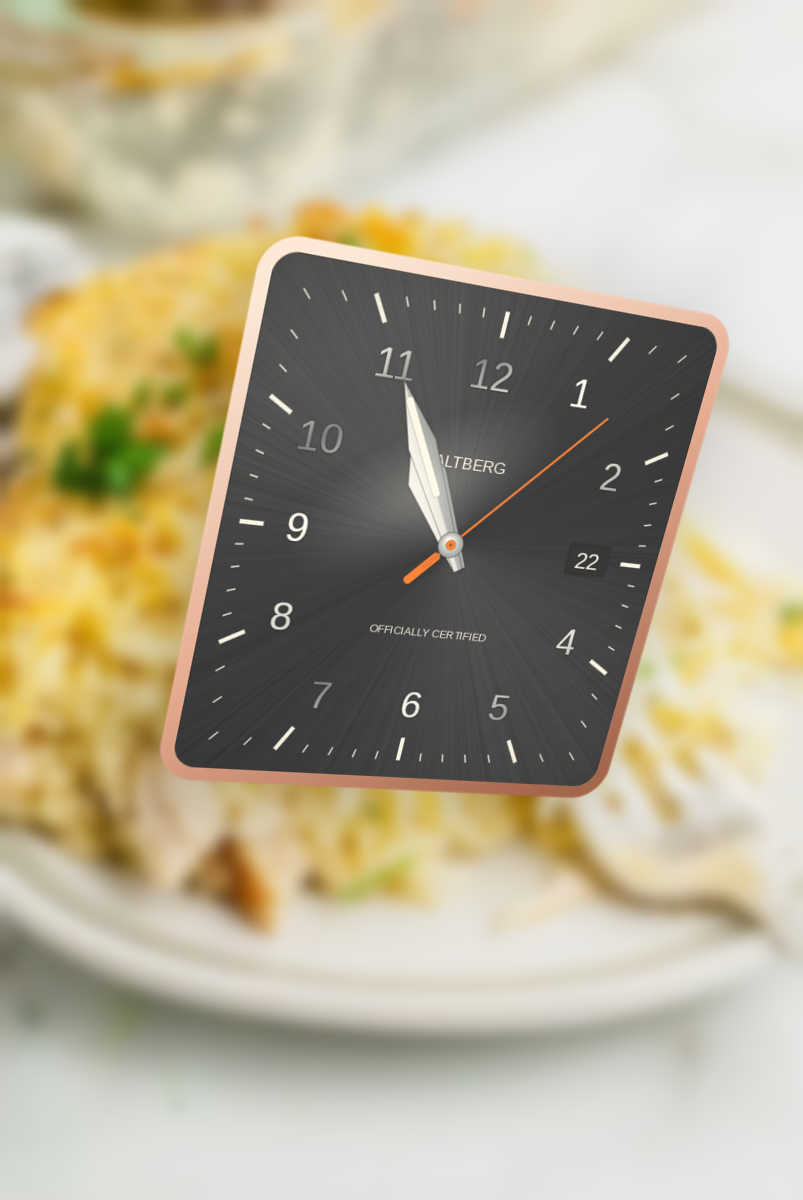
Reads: 10.55.07
